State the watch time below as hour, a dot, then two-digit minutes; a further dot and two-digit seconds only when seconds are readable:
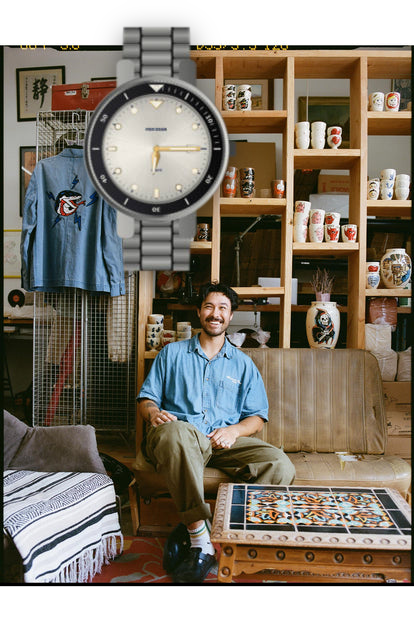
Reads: 6.15
